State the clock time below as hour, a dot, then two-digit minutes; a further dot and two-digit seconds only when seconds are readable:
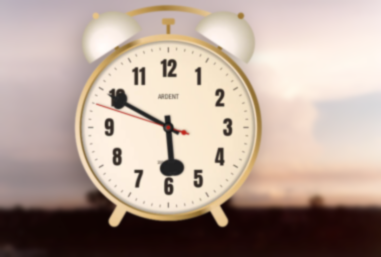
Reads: 5.49.48
